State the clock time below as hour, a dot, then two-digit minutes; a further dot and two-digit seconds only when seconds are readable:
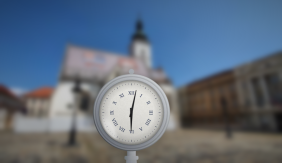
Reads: 6.02
